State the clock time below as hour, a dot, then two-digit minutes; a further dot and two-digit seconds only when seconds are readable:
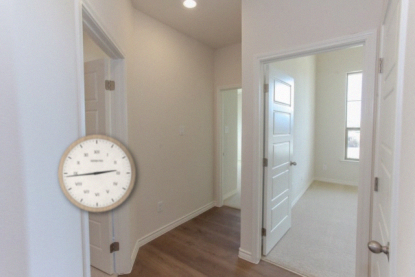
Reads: 2.44
